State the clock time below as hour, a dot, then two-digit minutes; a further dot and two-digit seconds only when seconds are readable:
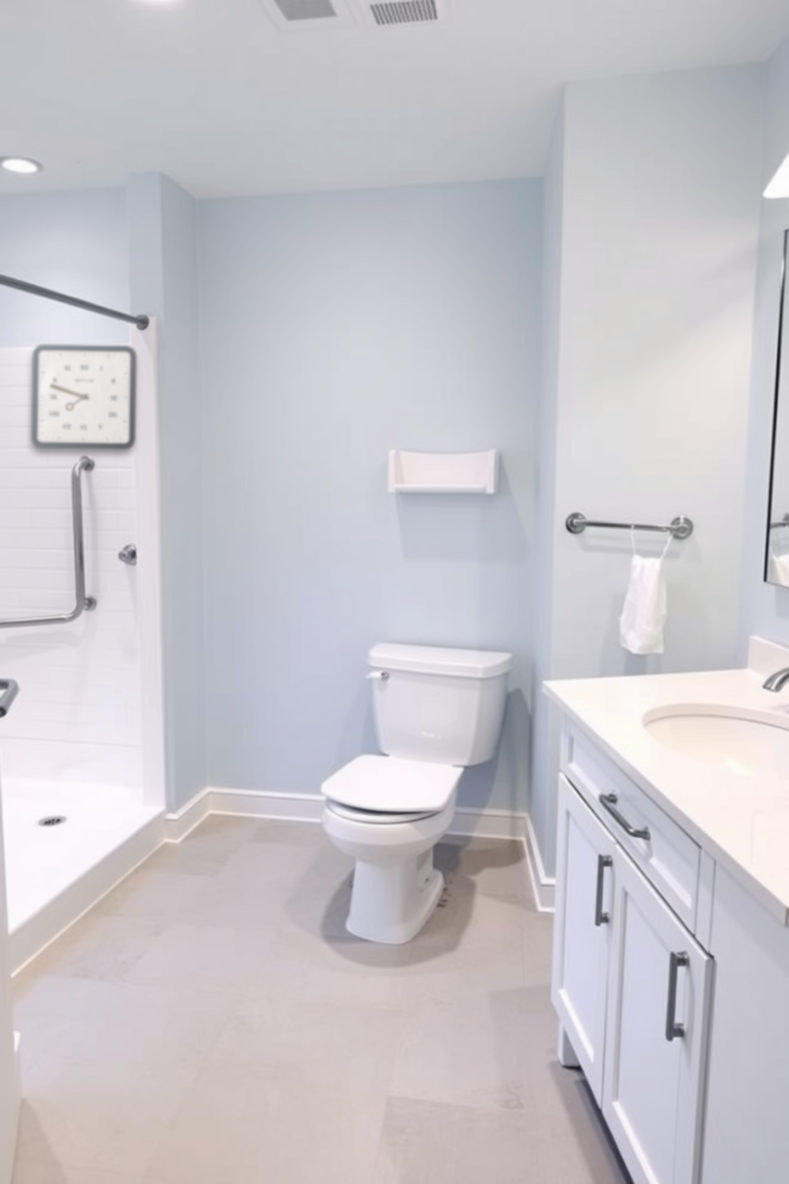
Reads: 7.48
